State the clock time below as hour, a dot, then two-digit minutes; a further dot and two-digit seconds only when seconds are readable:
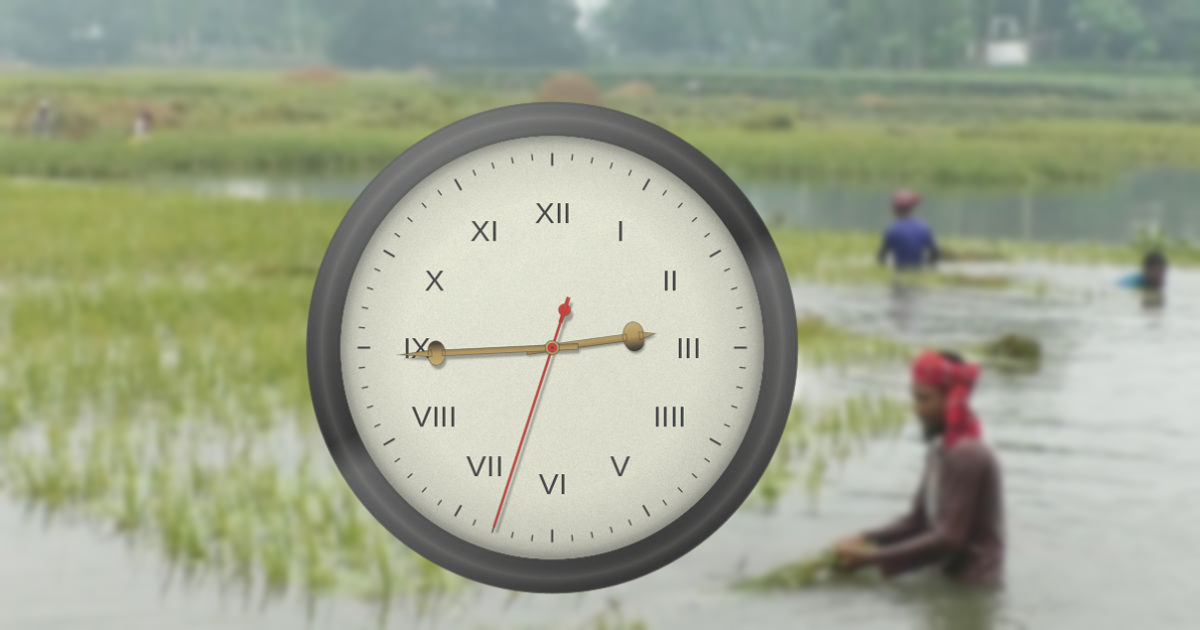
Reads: 2.44.33
